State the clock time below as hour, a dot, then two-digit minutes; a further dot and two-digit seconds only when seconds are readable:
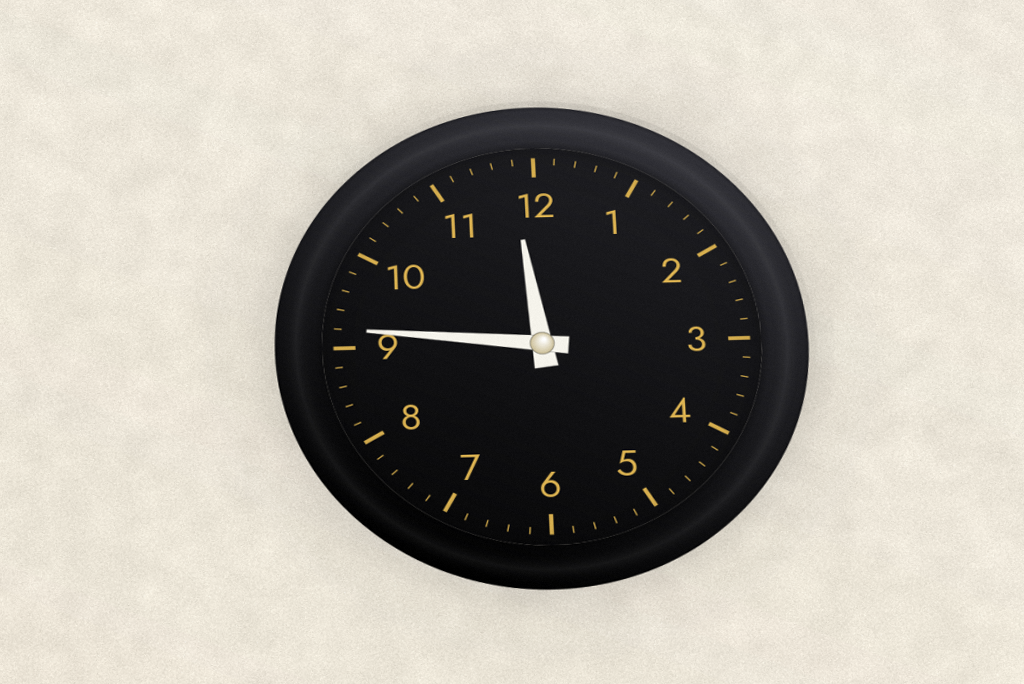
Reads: 11.46
